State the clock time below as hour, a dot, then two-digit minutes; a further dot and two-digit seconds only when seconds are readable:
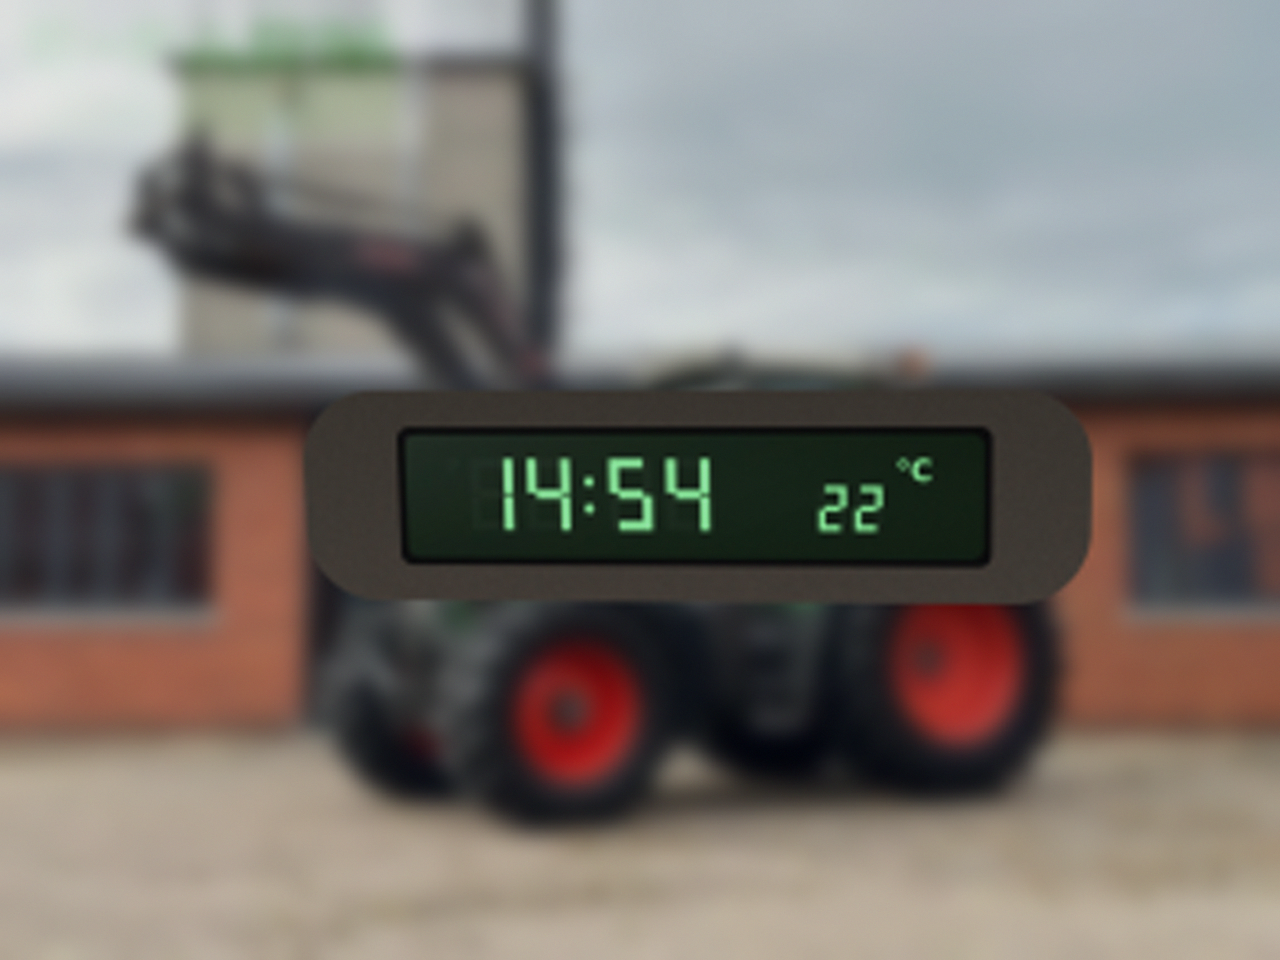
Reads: 14.54
